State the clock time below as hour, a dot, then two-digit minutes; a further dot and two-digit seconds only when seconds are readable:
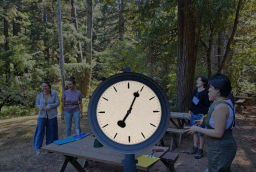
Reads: 7.04
